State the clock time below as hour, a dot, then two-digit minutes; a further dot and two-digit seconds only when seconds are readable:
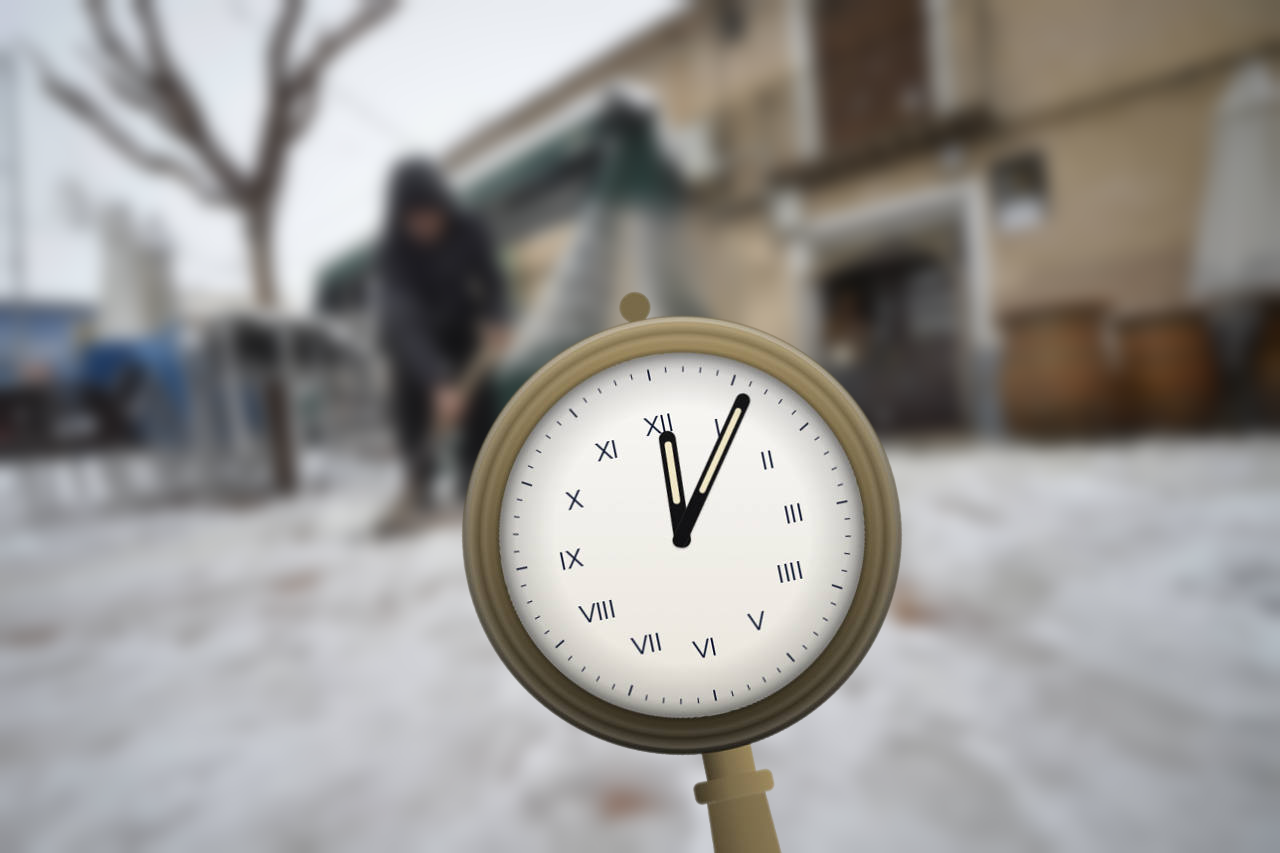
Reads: 12.06
